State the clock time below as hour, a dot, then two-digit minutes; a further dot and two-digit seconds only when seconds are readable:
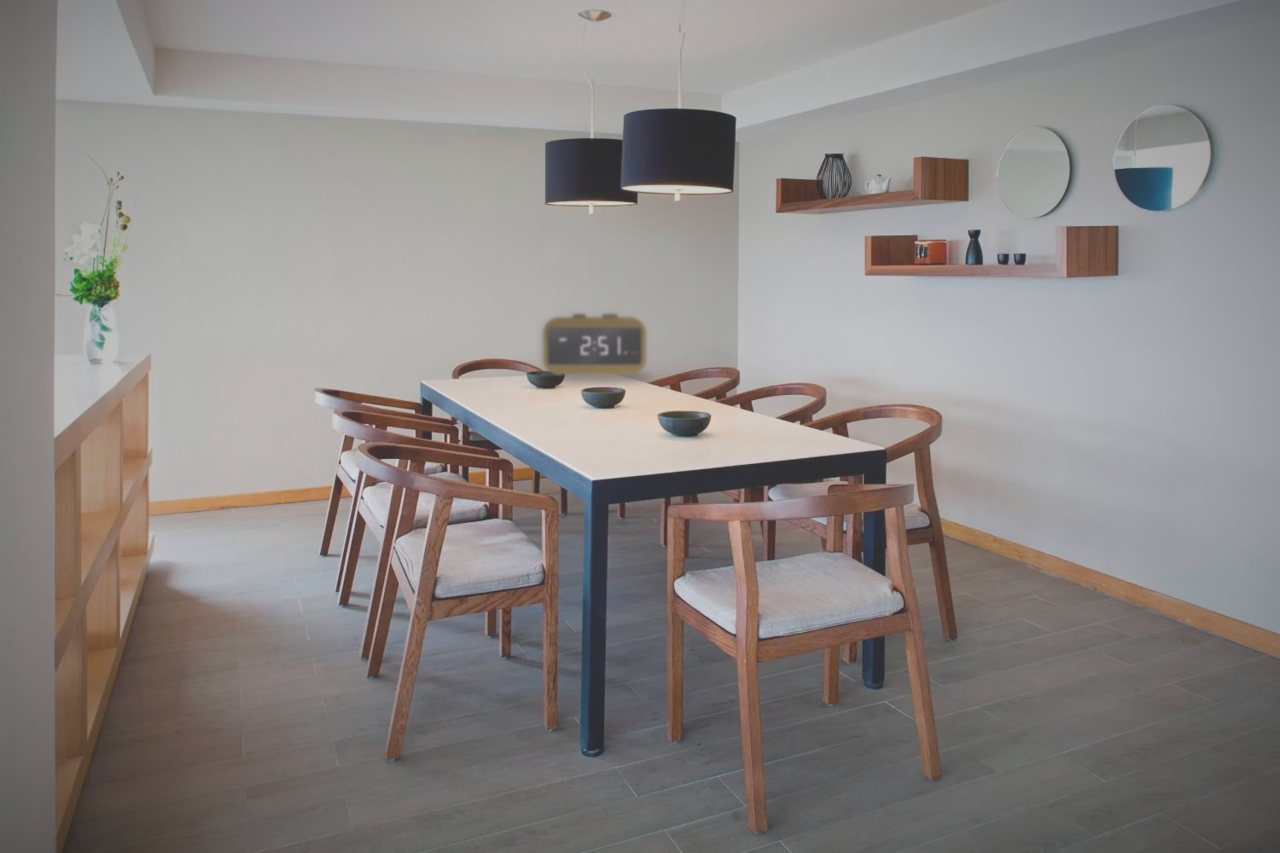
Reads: 2.51
